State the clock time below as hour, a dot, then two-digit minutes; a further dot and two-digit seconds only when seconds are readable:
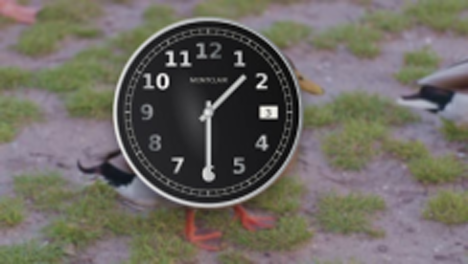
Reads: 1.30
